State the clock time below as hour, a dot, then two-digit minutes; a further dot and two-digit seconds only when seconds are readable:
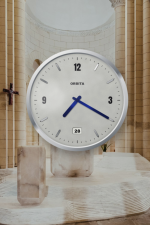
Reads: 7.20
